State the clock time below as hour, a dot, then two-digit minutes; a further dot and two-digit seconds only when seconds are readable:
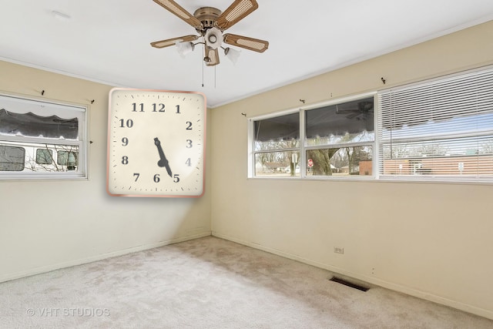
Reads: 5.26
